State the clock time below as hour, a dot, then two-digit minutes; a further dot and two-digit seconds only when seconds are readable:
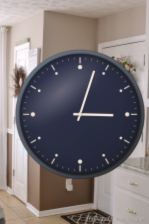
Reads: 3.03
